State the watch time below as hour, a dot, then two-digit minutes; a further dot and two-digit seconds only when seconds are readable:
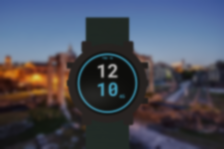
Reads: 12.10
